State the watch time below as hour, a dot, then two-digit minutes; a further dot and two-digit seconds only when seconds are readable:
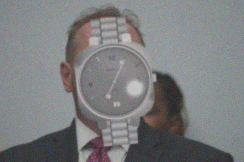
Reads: 7.05
